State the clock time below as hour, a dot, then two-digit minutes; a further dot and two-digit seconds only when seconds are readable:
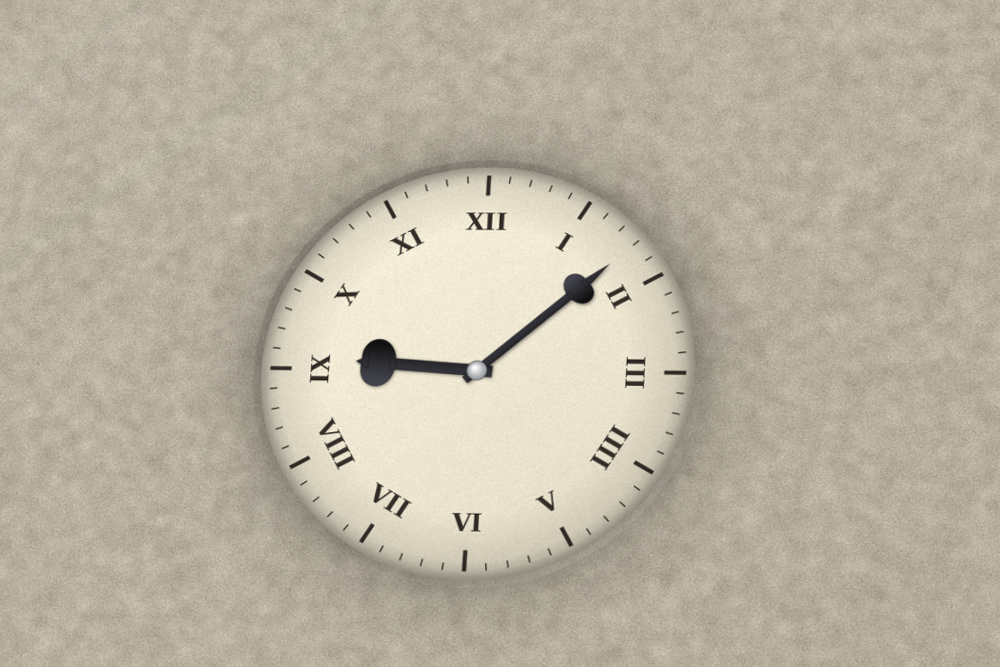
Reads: 9.08
